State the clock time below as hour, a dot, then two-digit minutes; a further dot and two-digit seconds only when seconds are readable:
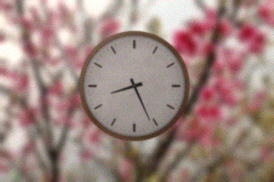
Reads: 8.26
